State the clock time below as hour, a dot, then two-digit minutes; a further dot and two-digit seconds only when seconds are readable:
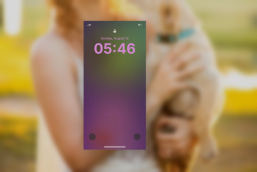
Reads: 5.46
